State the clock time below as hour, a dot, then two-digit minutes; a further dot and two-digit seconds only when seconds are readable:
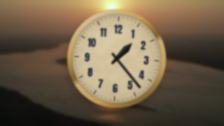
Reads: 1.23
